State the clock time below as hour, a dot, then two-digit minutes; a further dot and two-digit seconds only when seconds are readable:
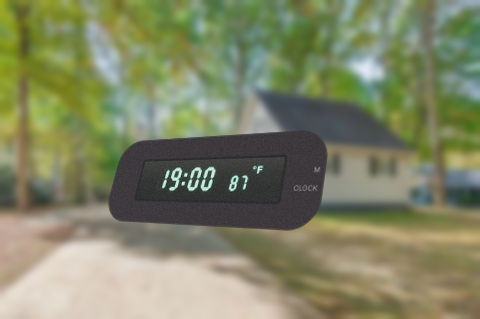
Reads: 19.00
